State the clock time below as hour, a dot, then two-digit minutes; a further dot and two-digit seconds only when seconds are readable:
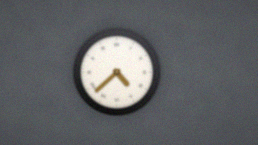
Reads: 4.38
